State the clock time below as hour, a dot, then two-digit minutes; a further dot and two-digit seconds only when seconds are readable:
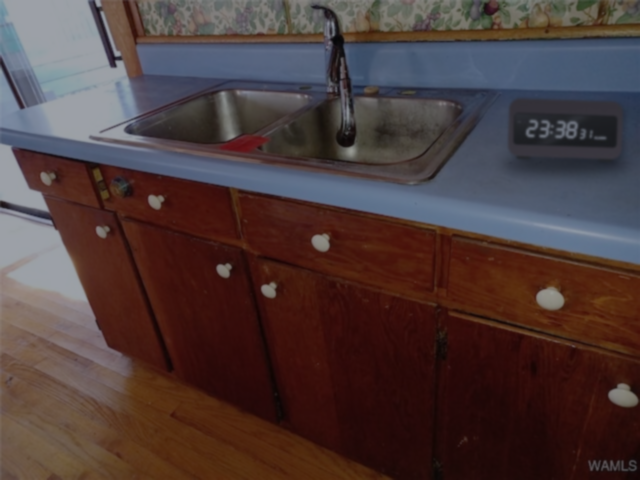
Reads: 23.38
